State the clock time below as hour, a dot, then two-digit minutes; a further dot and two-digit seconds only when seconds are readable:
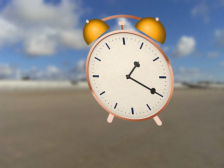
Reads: 1.20
